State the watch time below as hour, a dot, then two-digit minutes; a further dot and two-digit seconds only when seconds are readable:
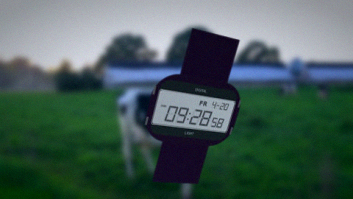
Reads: 9.28.58
